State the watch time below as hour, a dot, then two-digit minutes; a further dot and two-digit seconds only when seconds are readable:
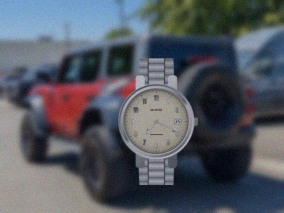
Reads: 7.19
